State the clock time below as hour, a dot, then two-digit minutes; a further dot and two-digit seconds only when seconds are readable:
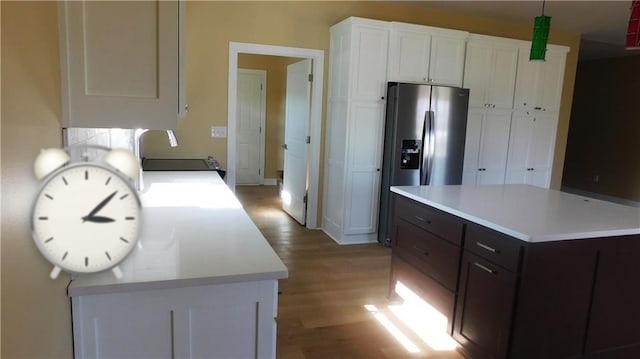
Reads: 3.08
